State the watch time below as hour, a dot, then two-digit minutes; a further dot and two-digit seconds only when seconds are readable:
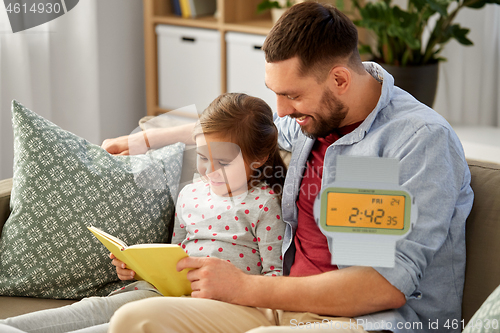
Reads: 2.42
